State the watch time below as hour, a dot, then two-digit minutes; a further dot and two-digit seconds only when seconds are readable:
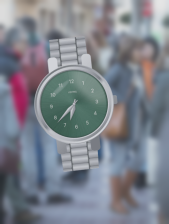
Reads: 6.38
